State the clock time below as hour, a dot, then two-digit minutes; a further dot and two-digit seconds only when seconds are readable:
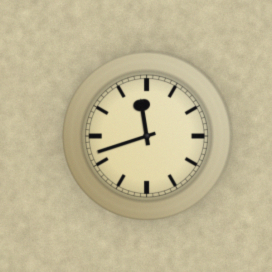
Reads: 11.42
